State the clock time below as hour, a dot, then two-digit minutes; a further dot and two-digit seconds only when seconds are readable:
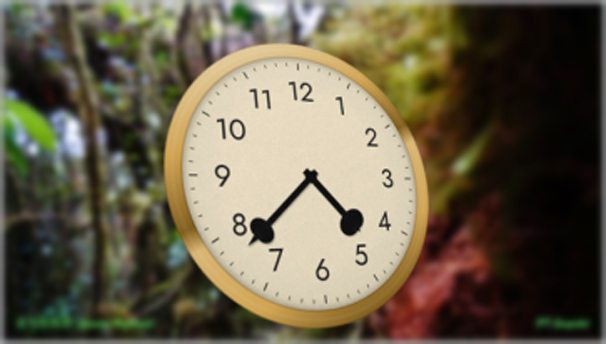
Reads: 4.38
